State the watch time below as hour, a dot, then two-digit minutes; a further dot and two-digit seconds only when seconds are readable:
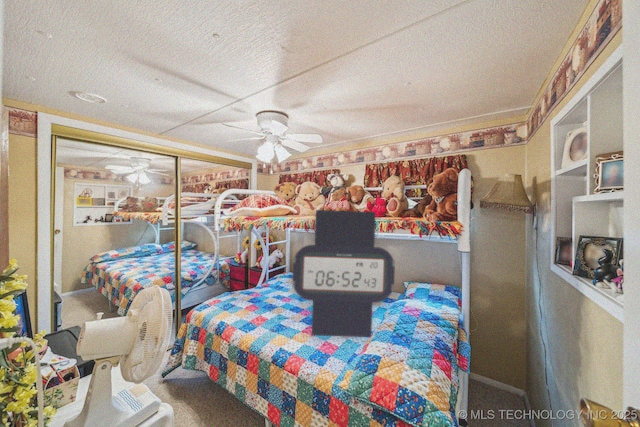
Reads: 6.52.43
